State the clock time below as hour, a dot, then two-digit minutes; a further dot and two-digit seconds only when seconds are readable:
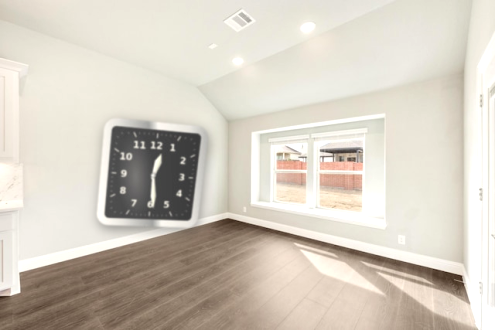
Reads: 12.29
